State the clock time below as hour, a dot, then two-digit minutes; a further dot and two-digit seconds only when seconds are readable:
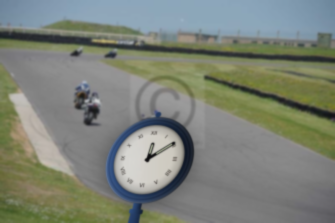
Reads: 12.09
